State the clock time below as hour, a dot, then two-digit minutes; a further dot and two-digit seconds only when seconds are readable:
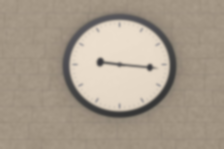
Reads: 9.16
